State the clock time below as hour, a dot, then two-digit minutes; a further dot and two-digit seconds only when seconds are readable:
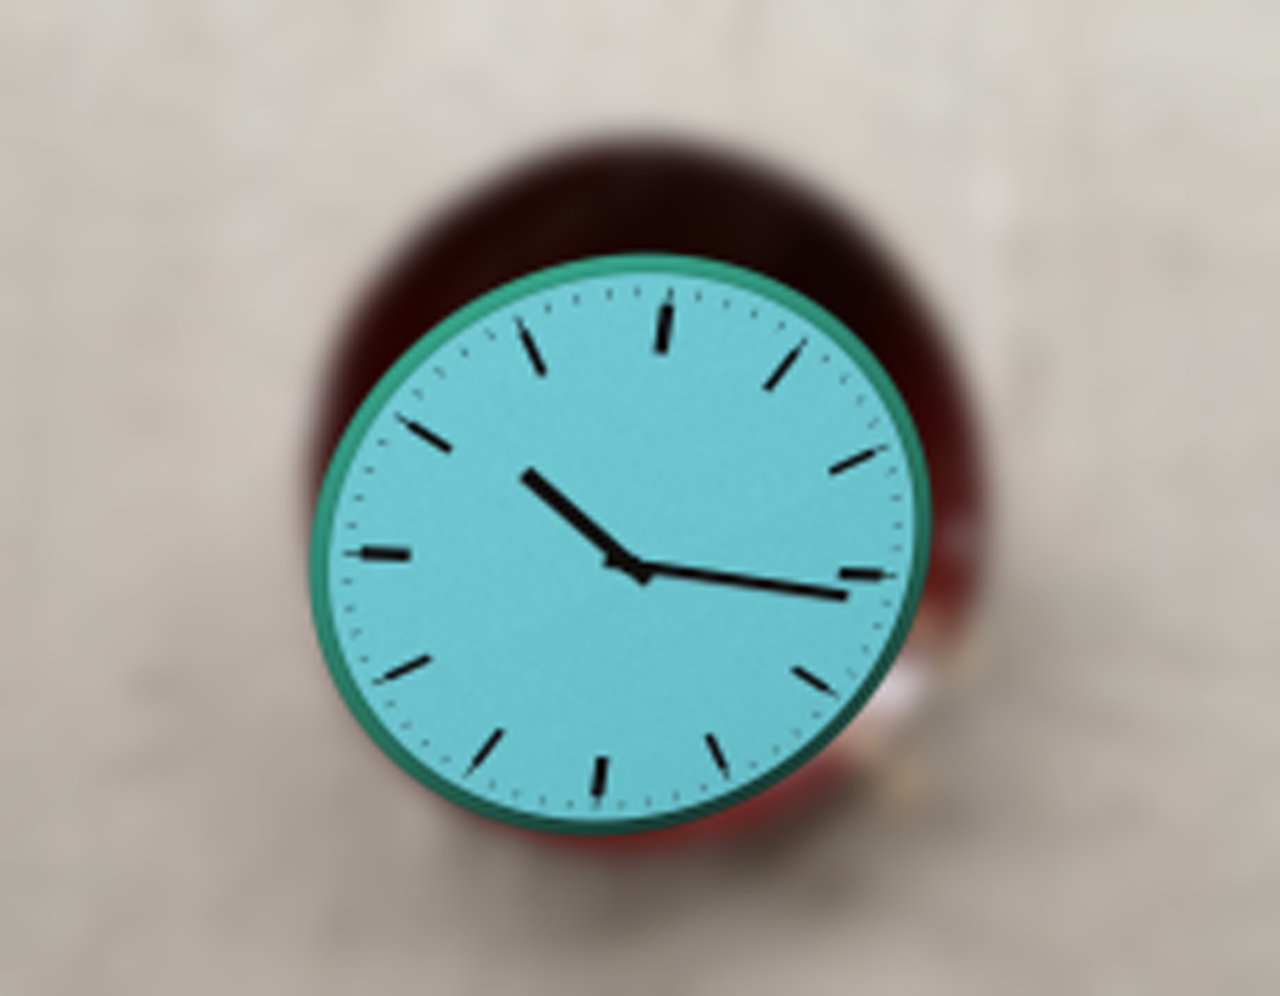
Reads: 10.16
